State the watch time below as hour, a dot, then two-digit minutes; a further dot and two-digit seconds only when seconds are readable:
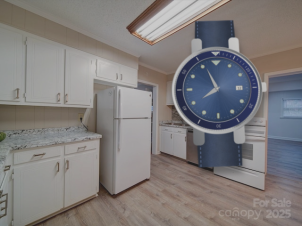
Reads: 7.56
